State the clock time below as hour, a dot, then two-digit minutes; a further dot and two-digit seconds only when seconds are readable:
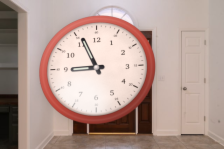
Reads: 8.56
